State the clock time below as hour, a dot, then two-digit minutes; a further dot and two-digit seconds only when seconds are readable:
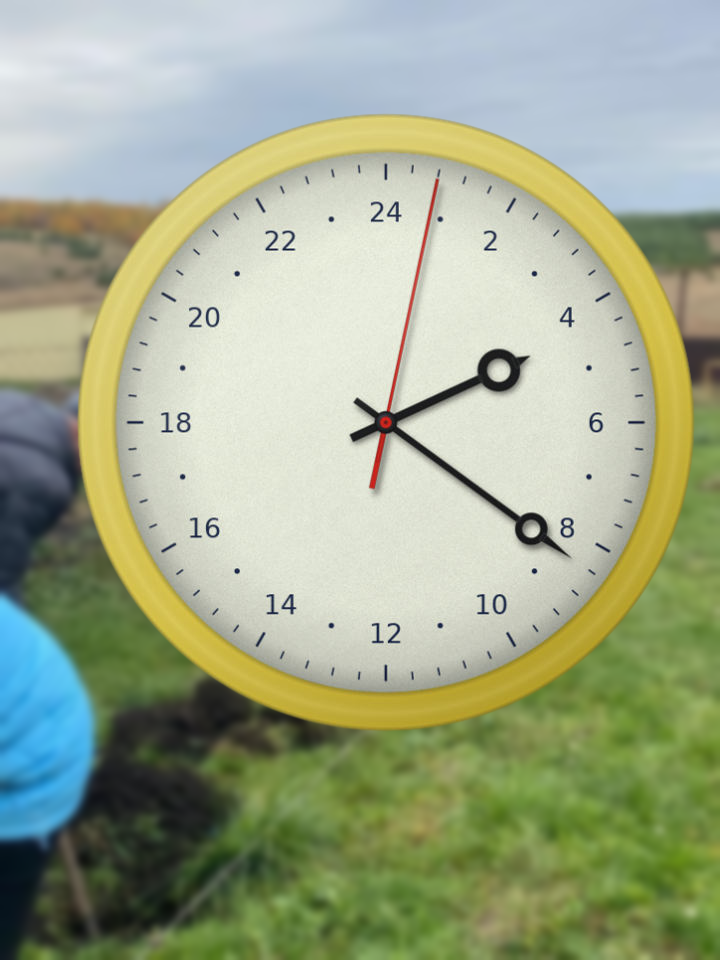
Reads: 4.21.02
